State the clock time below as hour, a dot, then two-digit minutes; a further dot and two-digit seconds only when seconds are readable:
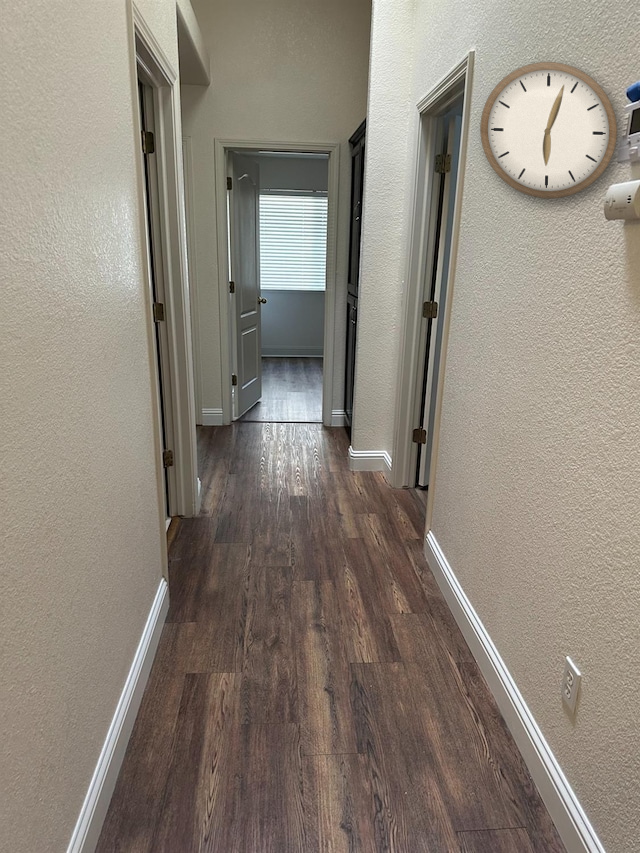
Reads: 6.03
